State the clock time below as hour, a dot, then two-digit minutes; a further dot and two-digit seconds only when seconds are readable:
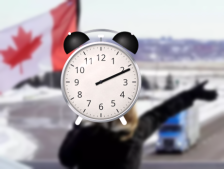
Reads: 2.11
